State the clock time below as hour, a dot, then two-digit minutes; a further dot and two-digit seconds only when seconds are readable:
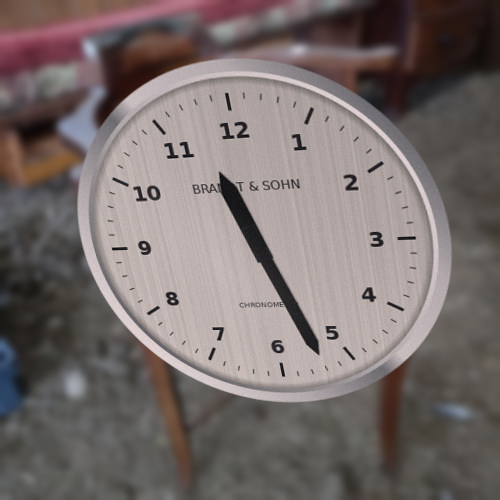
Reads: 11.27
